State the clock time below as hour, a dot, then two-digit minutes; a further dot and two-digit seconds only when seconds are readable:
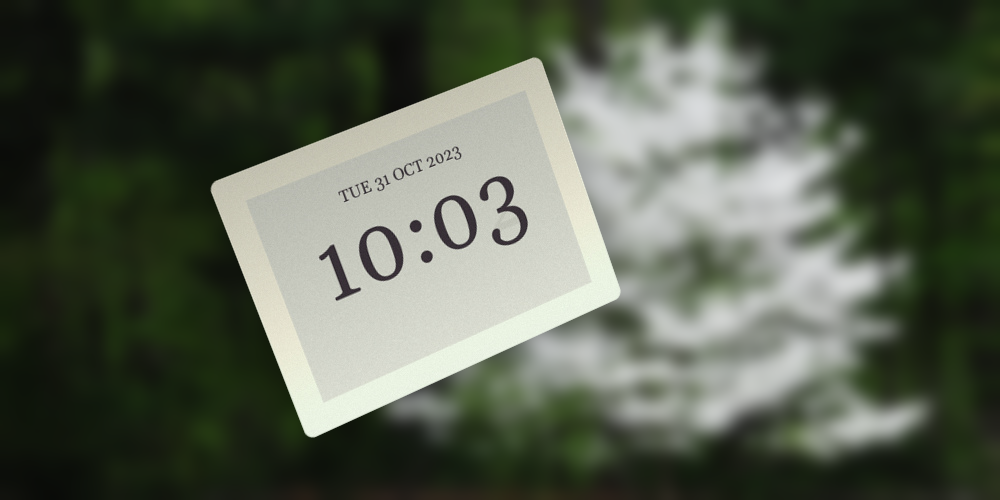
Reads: 10.03
